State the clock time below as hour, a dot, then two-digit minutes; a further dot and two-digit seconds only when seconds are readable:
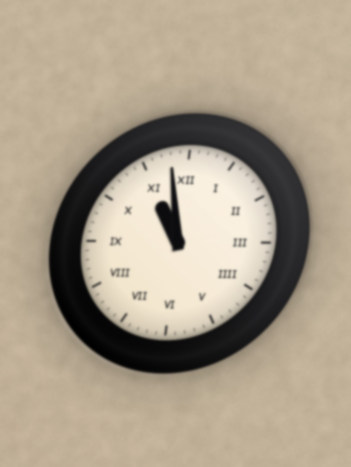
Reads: 10.58
